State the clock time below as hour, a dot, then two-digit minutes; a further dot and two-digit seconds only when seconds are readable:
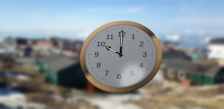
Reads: 10.00
